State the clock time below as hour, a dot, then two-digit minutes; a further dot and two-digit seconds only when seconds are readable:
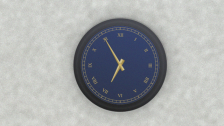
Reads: 6.55
